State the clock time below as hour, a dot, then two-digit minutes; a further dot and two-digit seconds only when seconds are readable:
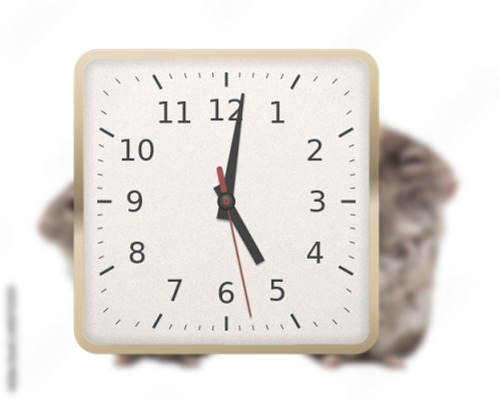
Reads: 5.01.28
